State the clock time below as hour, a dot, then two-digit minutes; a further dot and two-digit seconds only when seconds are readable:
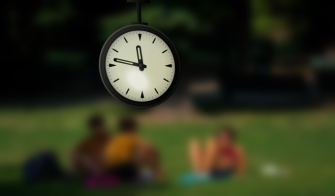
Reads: 11.47
